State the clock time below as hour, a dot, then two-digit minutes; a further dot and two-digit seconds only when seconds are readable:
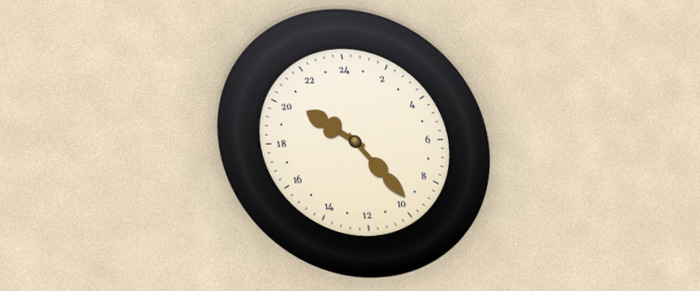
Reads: 20.24
